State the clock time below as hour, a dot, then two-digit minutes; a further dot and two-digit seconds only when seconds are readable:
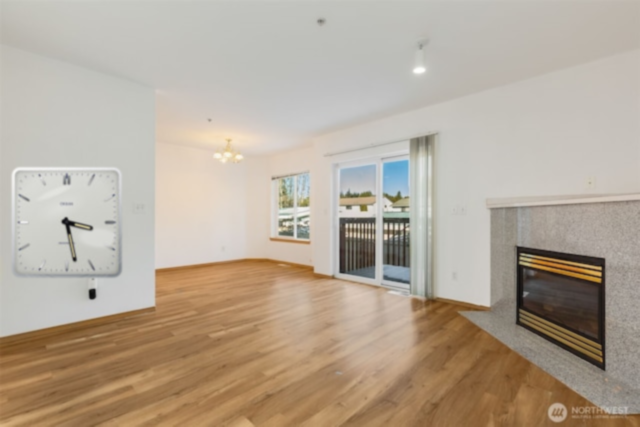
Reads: 3.28
